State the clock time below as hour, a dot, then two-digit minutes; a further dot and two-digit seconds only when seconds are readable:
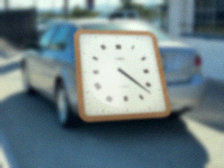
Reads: 4.22
